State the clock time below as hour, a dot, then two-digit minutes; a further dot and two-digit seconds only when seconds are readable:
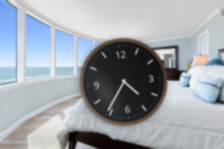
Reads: 4.36
